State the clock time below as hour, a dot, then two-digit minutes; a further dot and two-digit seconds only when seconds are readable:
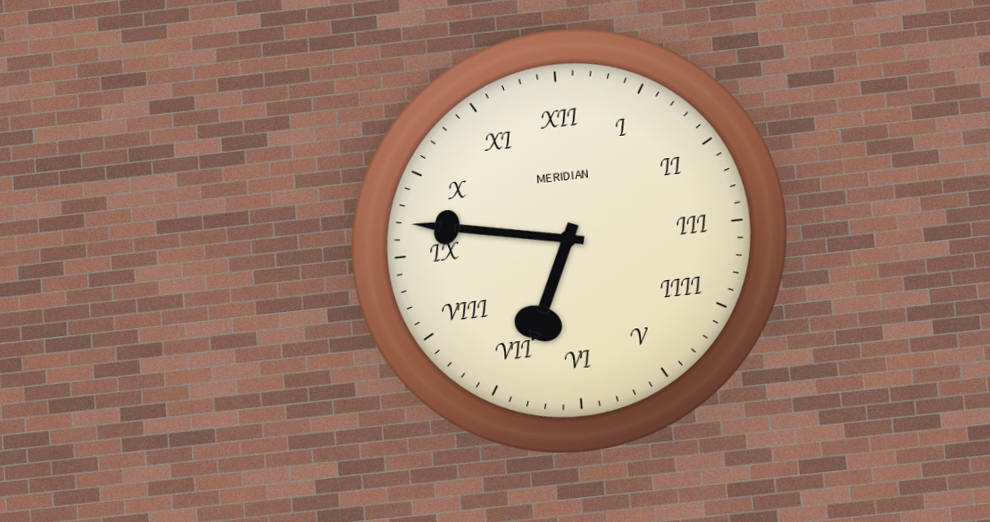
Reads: 6.47
